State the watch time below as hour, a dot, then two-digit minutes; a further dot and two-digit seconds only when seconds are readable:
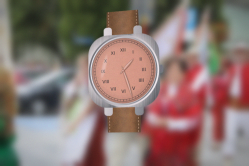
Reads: 1.27
